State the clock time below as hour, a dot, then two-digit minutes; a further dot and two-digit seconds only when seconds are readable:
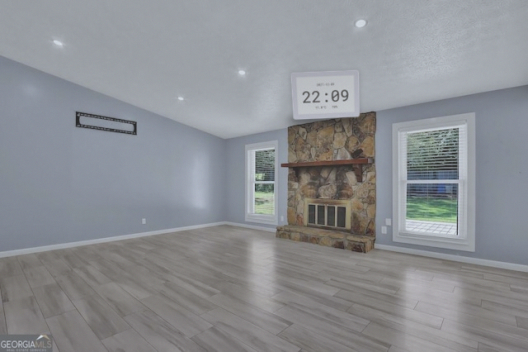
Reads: 22.09
